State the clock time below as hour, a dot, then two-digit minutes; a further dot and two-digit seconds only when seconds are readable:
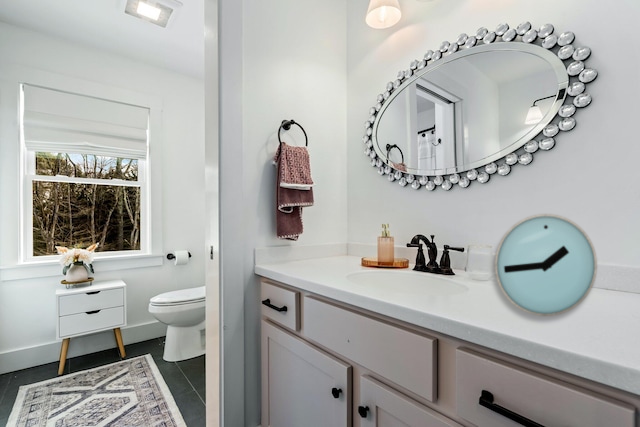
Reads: 1.44
